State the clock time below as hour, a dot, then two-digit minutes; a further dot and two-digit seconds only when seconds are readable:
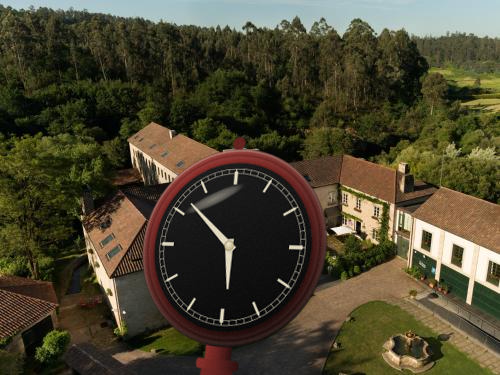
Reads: 5.52
